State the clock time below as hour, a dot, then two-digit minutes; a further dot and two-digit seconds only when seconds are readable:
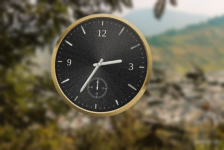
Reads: 2.35
